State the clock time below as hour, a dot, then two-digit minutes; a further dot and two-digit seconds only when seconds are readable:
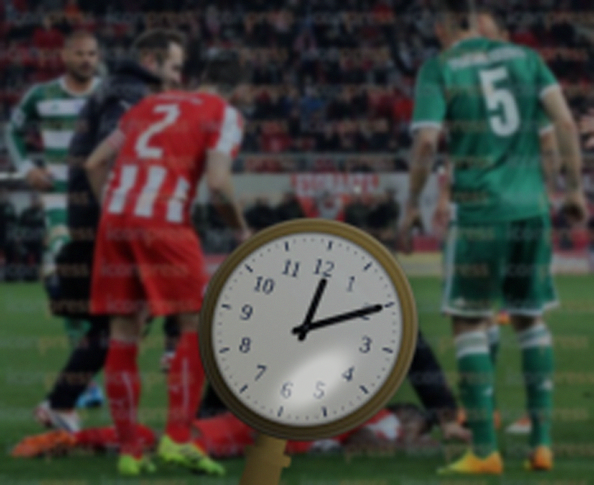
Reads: 12.10
